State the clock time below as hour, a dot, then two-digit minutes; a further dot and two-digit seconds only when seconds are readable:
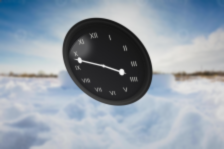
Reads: 3.48
